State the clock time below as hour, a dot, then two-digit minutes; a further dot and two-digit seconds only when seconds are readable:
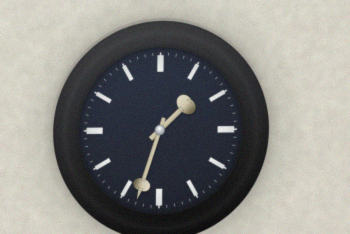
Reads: 1.33
